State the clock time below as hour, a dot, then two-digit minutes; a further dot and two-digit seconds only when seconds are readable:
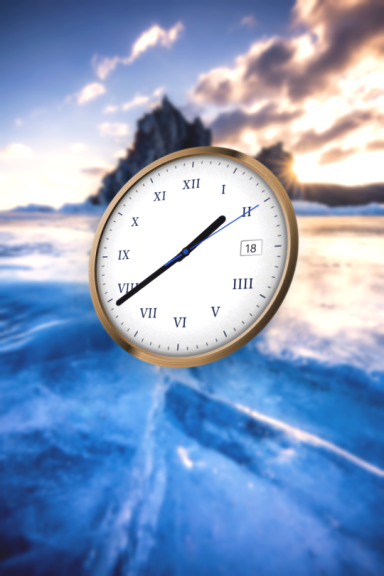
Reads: 1.39.10
